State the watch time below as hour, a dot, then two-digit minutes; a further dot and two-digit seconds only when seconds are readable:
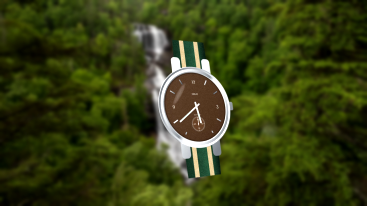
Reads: 5.39
